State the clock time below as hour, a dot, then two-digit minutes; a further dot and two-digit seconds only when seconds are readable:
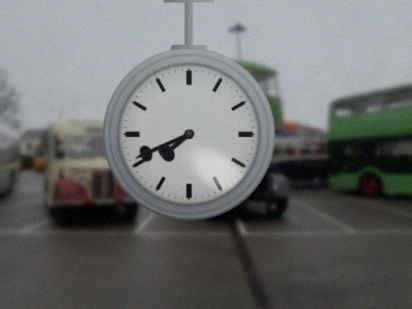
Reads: 7.41
